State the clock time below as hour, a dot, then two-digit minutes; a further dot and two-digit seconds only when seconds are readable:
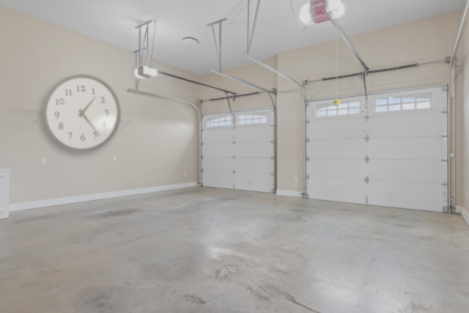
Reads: 1.24
